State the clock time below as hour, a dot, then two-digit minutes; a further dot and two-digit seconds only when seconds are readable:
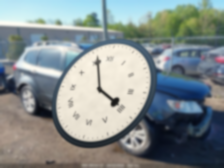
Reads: 3.56
